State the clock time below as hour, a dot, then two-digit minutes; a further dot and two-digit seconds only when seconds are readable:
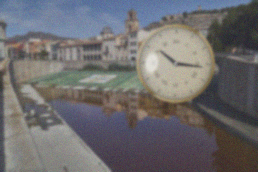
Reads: 10.16
